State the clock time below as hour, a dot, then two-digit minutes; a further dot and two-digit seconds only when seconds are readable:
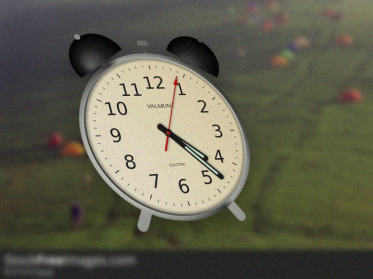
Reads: 4.23.04
